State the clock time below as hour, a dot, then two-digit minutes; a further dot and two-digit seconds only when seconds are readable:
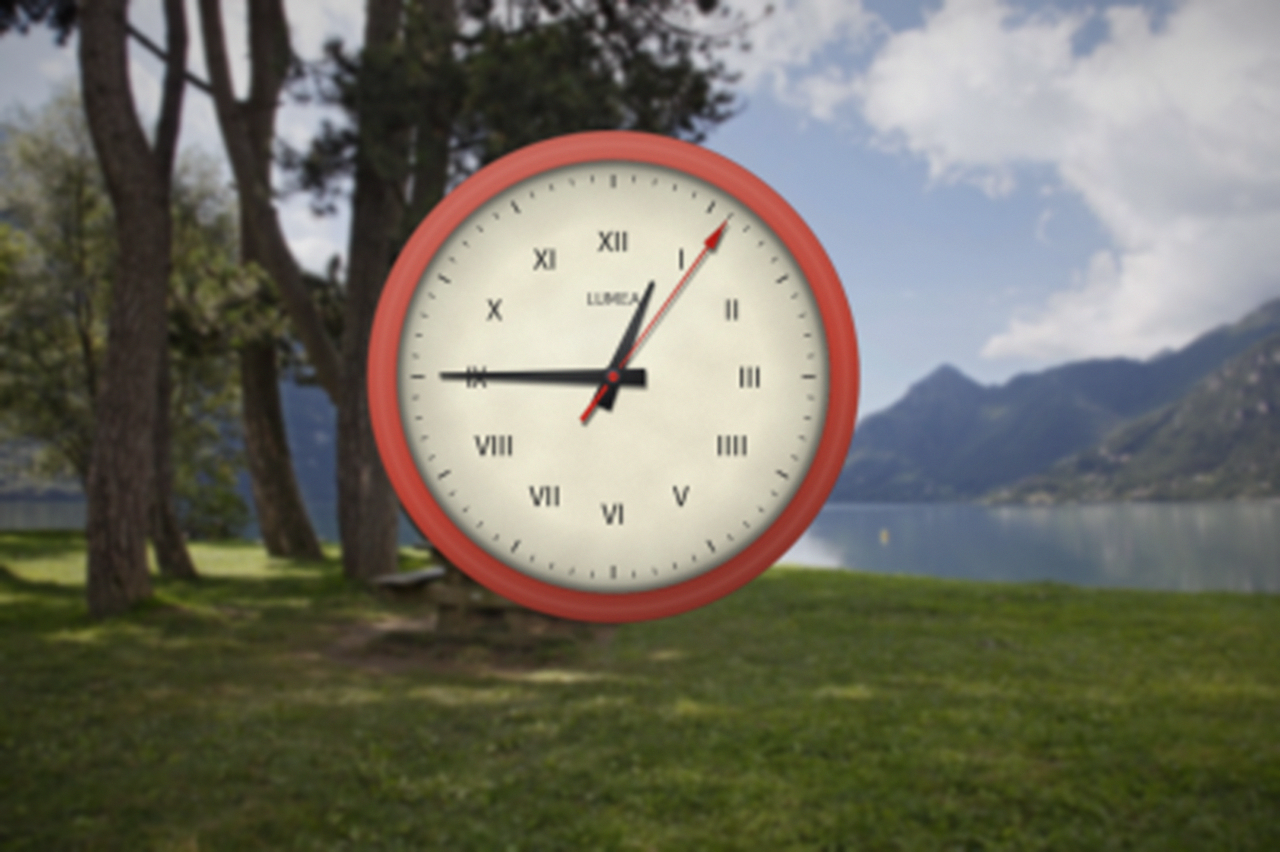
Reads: 12.45.06
